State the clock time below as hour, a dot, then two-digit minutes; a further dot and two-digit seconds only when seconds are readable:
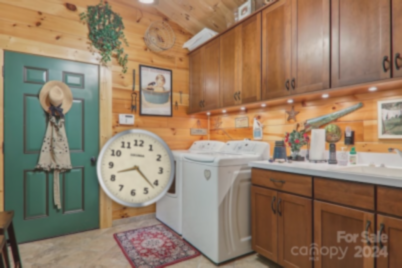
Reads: 8.22
